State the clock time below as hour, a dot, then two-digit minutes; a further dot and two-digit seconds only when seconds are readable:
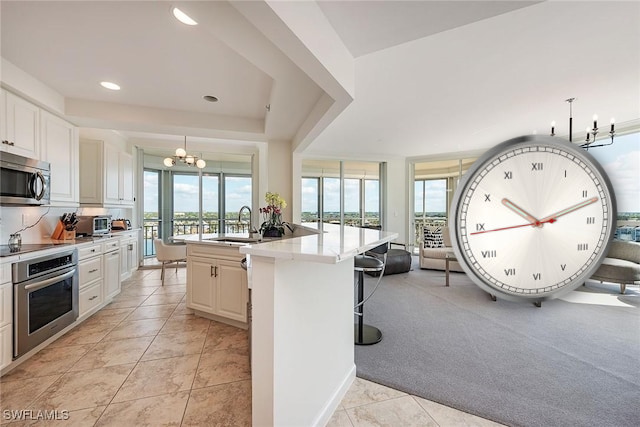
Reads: 10.11.44
